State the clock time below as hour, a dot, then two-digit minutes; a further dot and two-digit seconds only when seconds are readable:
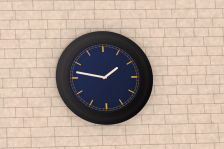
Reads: 1.47
